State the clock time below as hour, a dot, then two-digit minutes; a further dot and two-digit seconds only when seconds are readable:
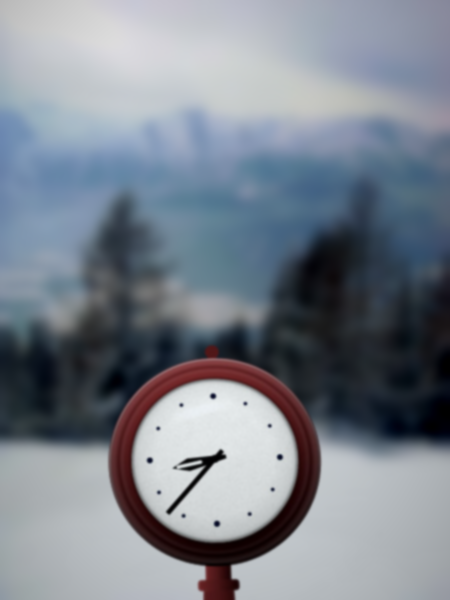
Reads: 8.37
